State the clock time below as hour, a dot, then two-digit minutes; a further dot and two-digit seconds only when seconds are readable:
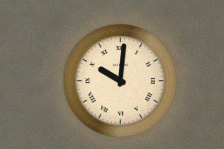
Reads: 10.01
